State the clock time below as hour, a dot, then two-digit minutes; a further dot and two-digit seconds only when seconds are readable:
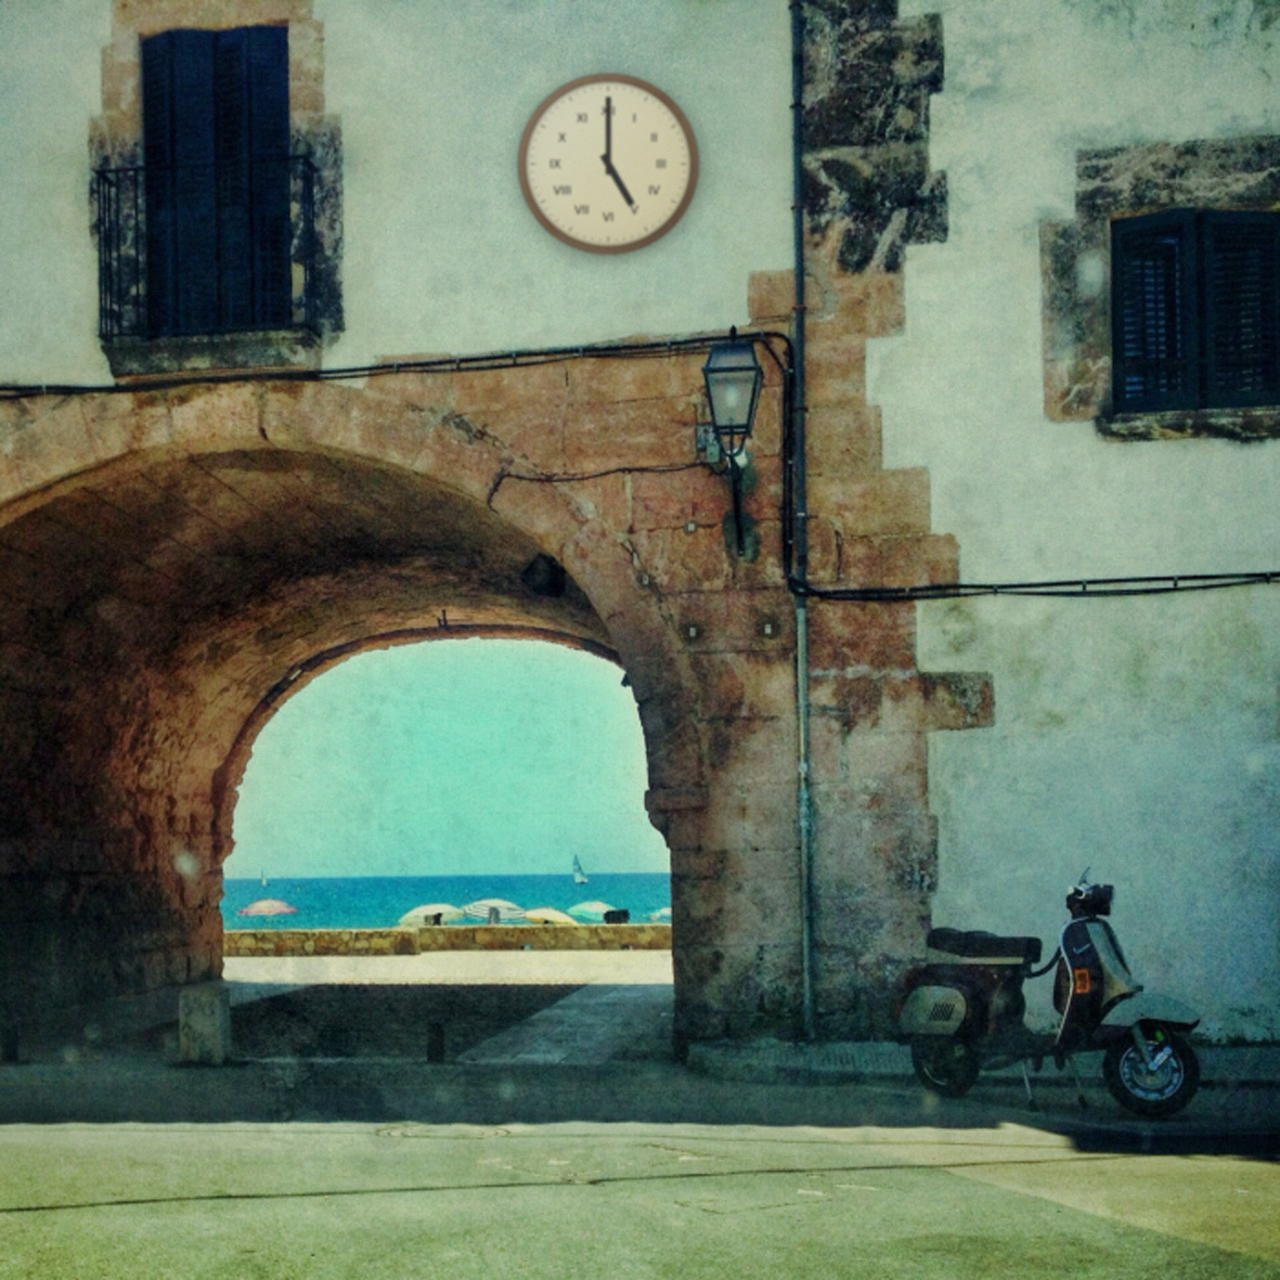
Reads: 5.00
